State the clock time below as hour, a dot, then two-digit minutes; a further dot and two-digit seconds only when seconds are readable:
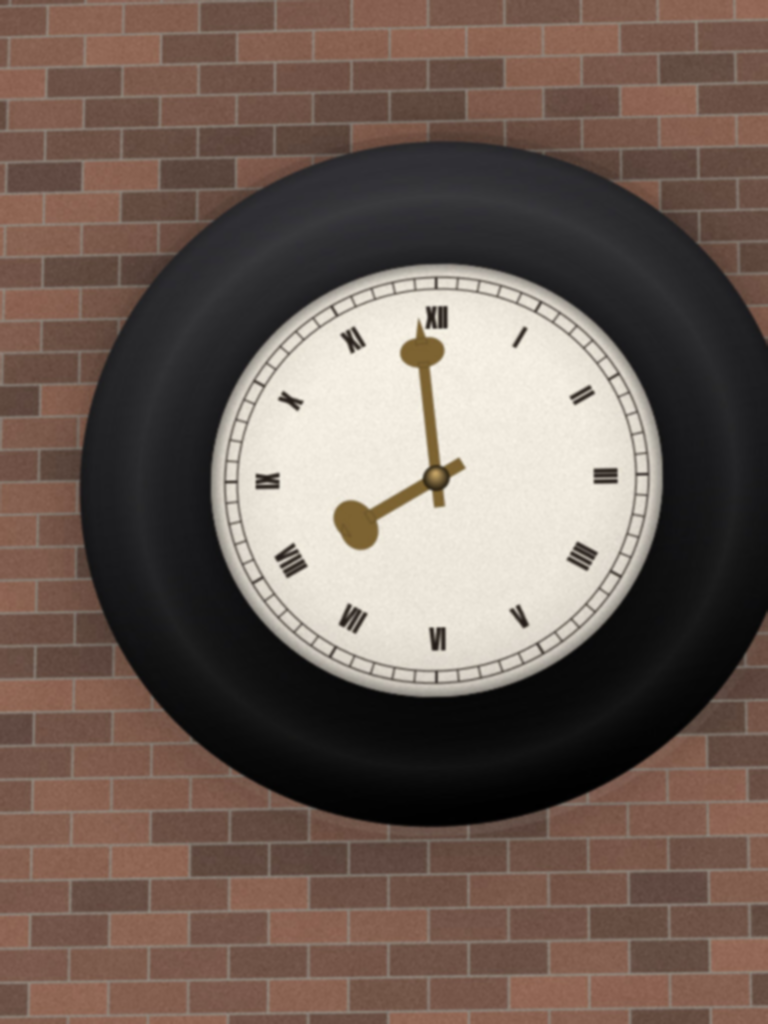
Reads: 7.59
